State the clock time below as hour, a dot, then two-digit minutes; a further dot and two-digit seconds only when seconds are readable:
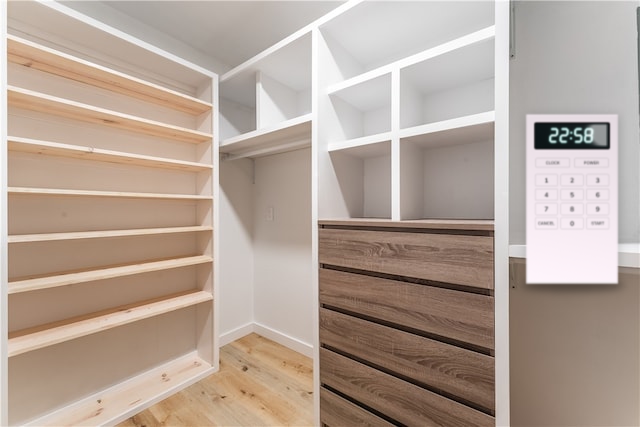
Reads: 22.58
